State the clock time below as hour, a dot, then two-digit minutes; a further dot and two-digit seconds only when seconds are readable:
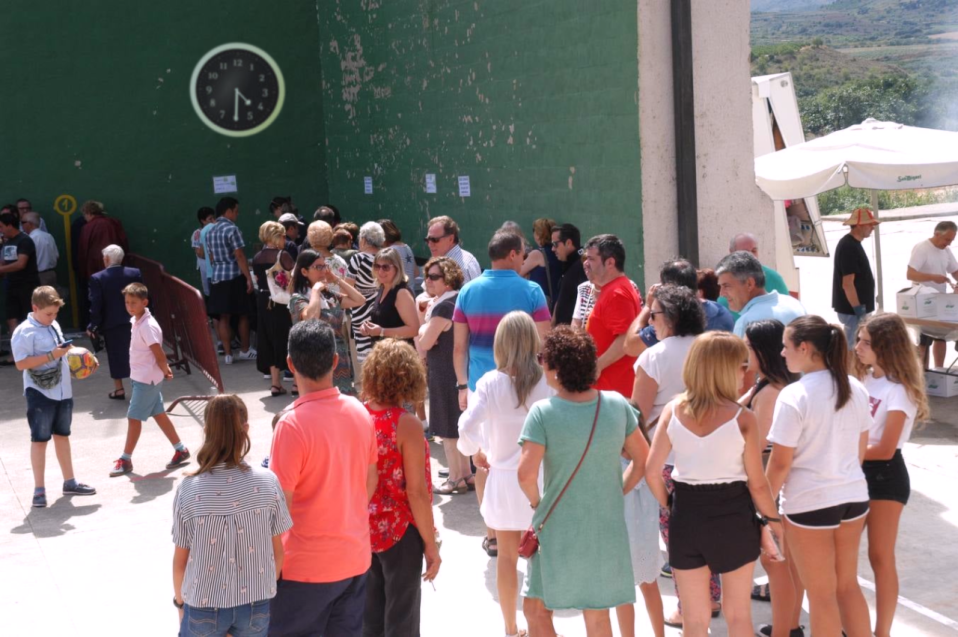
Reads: 4.30
